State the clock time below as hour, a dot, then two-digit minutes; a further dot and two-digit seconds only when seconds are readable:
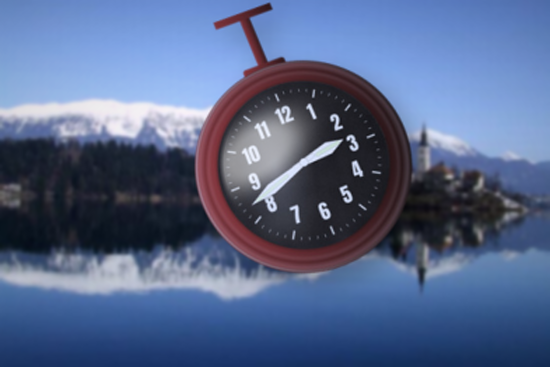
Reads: 2.42
